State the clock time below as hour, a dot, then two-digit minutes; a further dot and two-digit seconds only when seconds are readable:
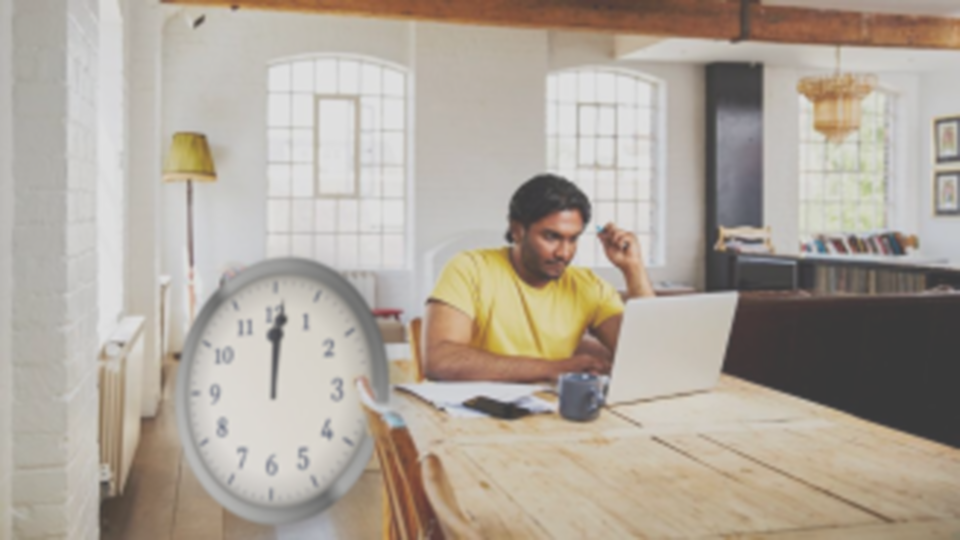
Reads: 12.01
